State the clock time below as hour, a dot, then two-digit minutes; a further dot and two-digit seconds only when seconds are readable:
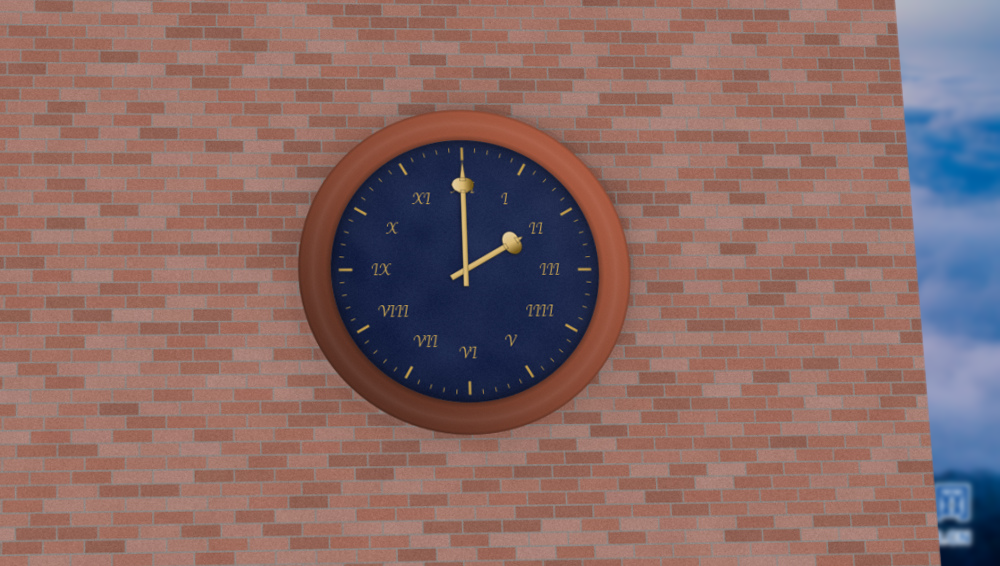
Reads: 2.00
